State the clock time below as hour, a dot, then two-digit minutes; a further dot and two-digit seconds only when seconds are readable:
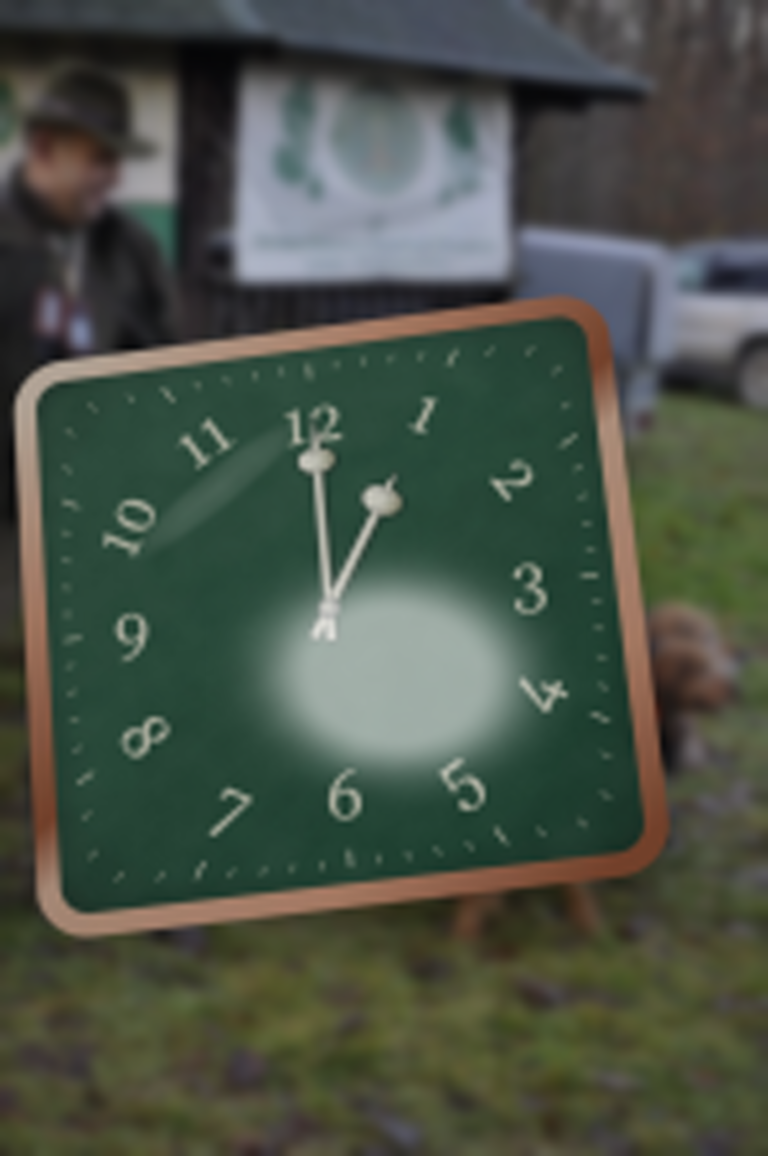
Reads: 1.00
